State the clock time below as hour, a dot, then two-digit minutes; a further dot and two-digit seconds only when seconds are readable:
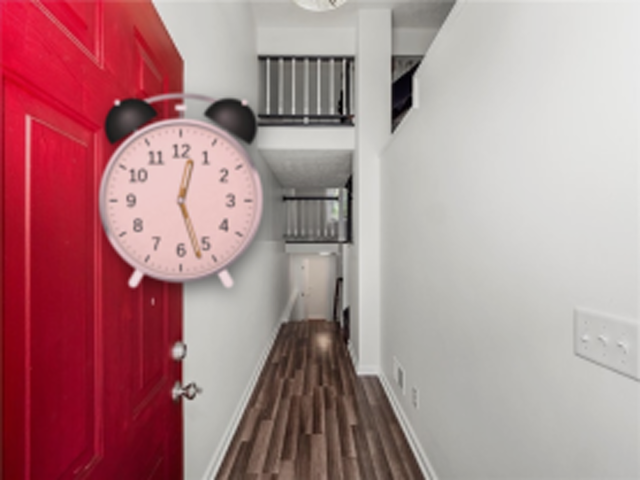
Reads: 12.27
